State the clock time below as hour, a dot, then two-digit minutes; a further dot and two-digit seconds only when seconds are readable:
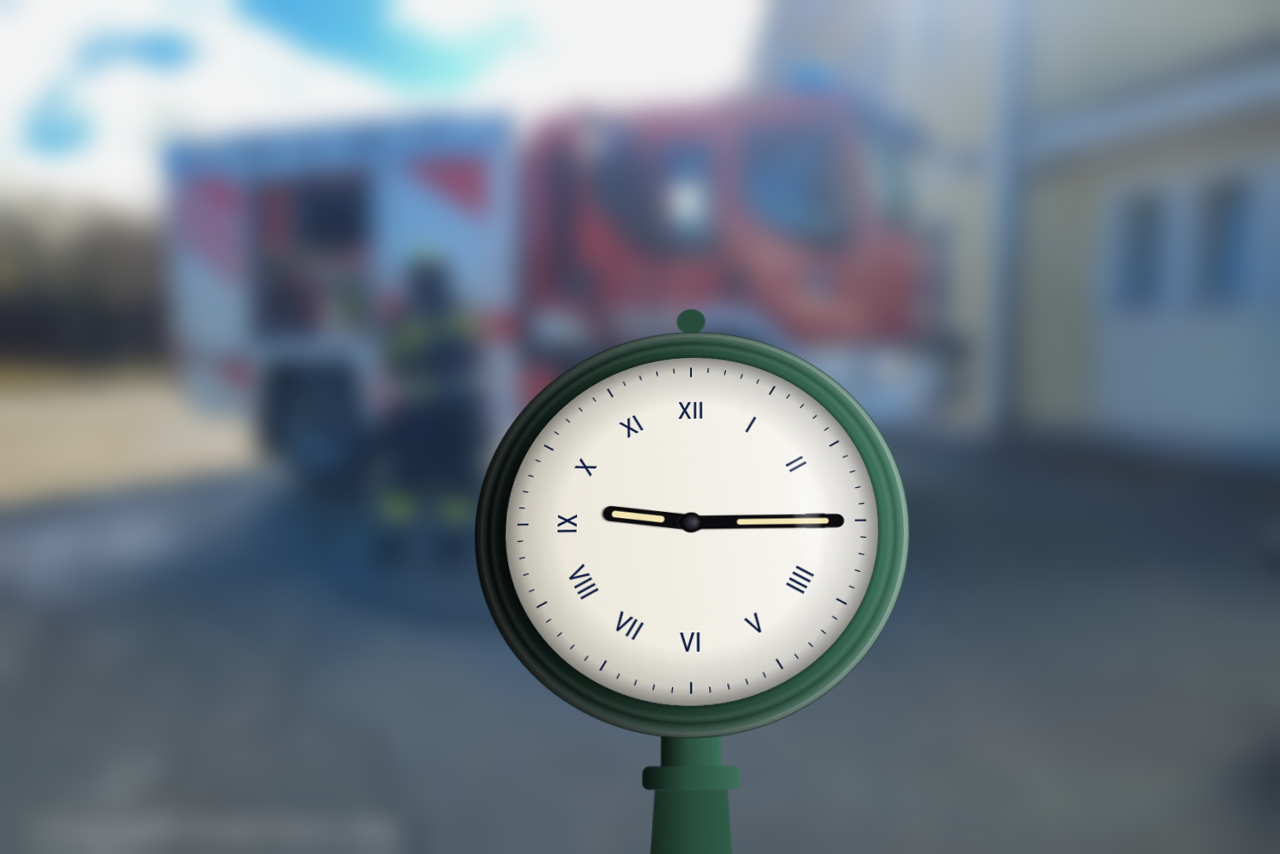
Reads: 9.15
